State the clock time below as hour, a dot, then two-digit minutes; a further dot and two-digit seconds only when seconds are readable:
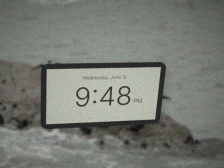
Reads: 9.48
